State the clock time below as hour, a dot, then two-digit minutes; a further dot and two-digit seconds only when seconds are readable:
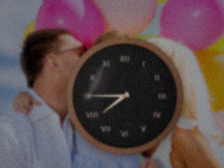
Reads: 7.45
